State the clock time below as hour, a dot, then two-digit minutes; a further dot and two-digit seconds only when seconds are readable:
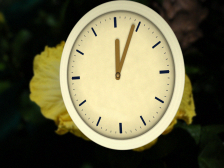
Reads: 12.04
